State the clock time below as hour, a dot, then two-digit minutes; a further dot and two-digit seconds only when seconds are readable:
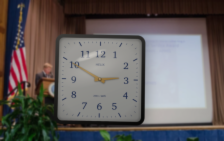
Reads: 2.50
